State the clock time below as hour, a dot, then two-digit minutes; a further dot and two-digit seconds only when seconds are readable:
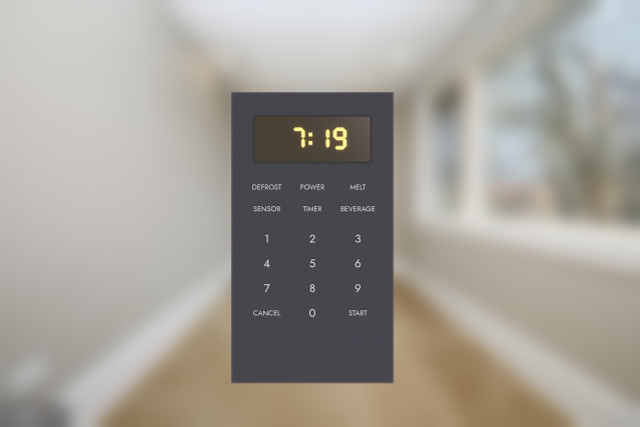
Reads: 7.19
